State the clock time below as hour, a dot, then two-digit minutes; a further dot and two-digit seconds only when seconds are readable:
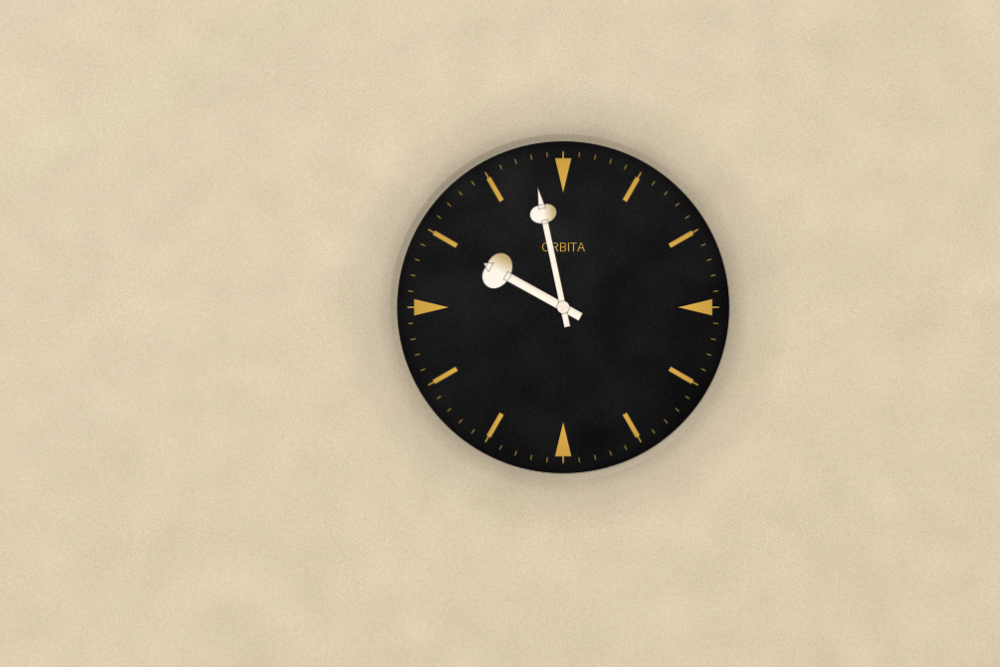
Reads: 9.58
